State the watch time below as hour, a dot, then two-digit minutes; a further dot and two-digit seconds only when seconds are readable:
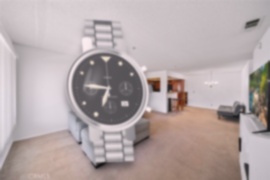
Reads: 6.46
